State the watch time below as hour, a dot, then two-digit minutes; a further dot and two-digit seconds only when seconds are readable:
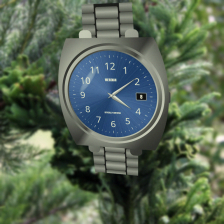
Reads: 4.09
